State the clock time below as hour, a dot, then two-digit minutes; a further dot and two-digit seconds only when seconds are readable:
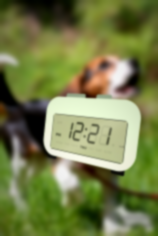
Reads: 12.21
